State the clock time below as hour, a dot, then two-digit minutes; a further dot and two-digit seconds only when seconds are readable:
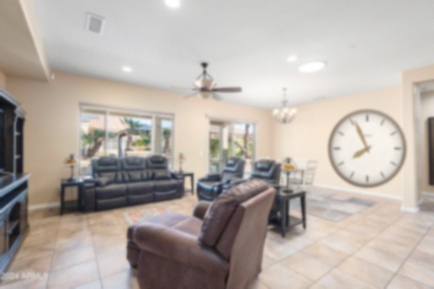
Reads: 7.56
